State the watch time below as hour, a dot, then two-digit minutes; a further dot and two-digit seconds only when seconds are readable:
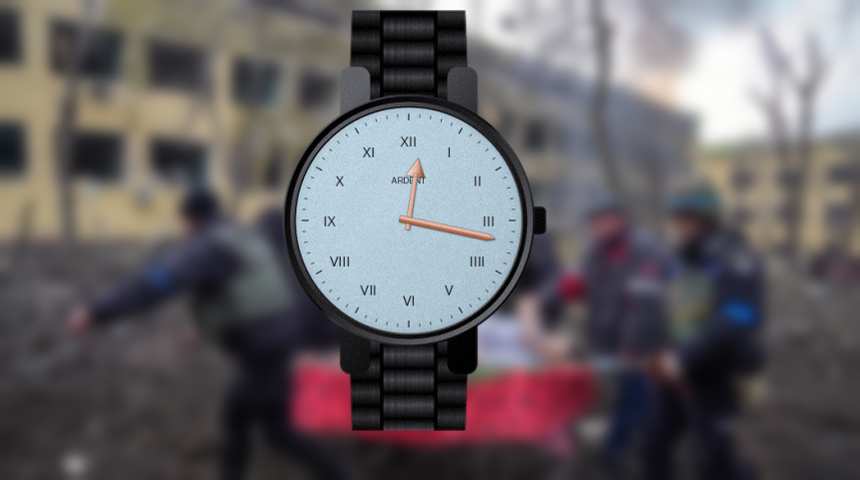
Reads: 12.17
